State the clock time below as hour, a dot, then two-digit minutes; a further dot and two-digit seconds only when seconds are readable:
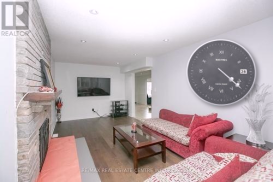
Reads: 4.22
